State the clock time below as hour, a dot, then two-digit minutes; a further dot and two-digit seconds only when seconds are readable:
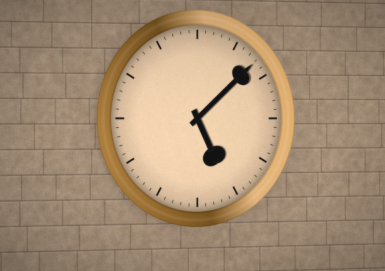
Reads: 5.08
